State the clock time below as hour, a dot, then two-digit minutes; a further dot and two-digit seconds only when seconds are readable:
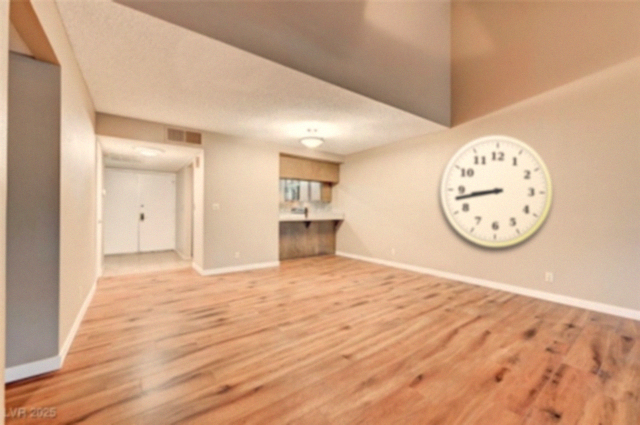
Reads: 8.43
